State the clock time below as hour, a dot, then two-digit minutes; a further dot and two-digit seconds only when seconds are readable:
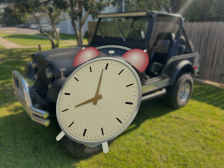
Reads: 7.59
